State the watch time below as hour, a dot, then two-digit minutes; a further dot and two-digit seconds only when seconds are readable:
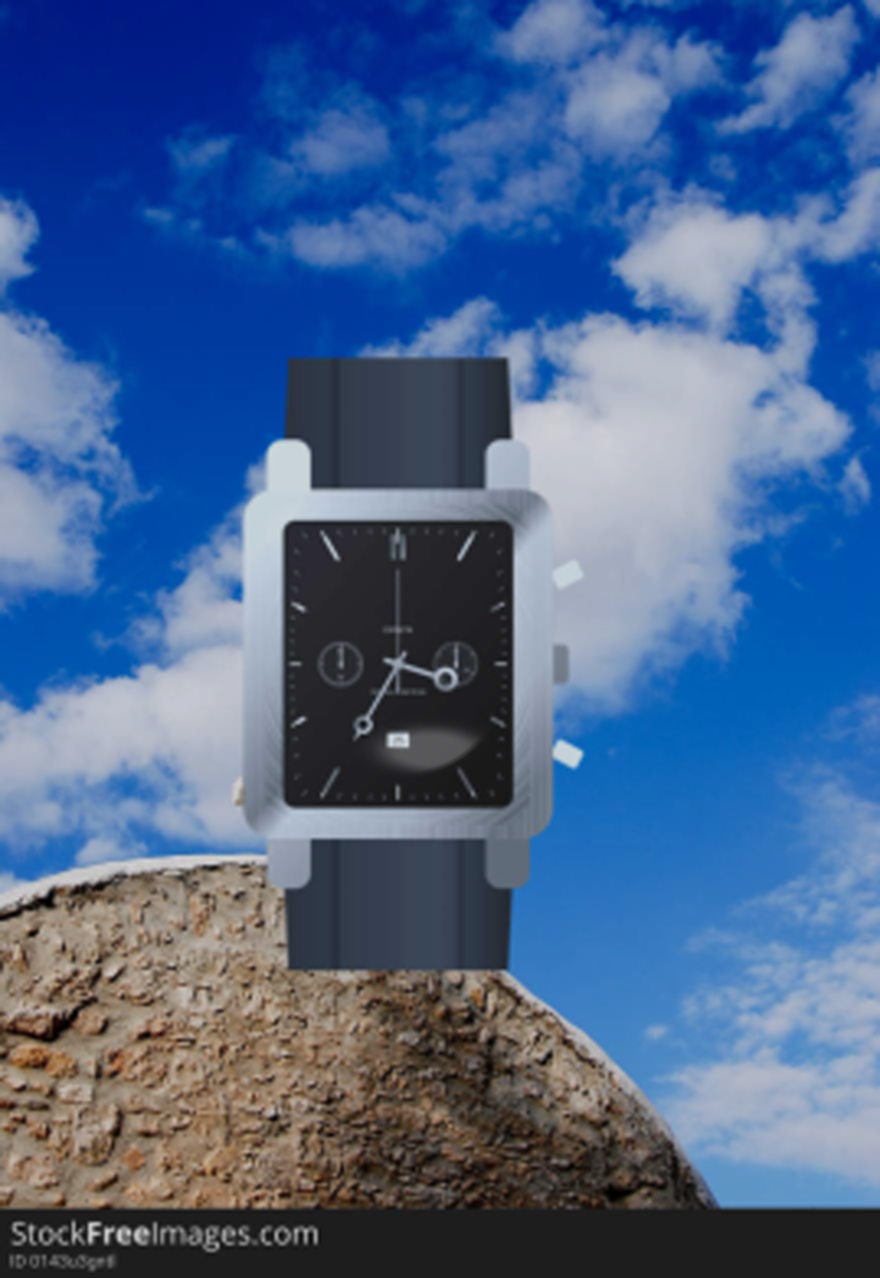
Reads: 3.35
